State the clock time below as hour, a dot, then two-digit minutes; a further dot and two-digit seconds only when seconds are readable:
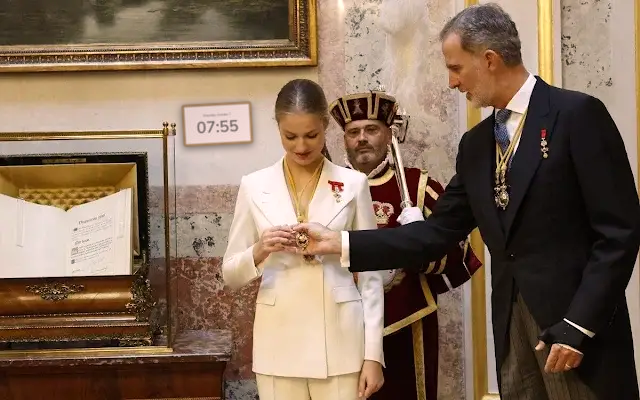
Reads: 7.55
